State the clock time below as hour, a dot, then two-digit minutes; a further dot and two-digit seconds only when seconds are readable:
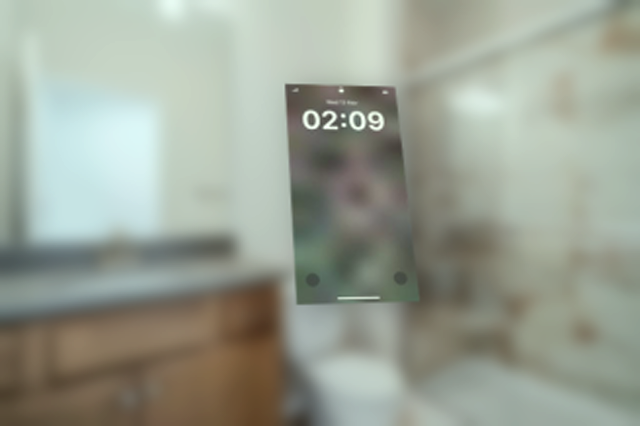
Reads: 2.09
